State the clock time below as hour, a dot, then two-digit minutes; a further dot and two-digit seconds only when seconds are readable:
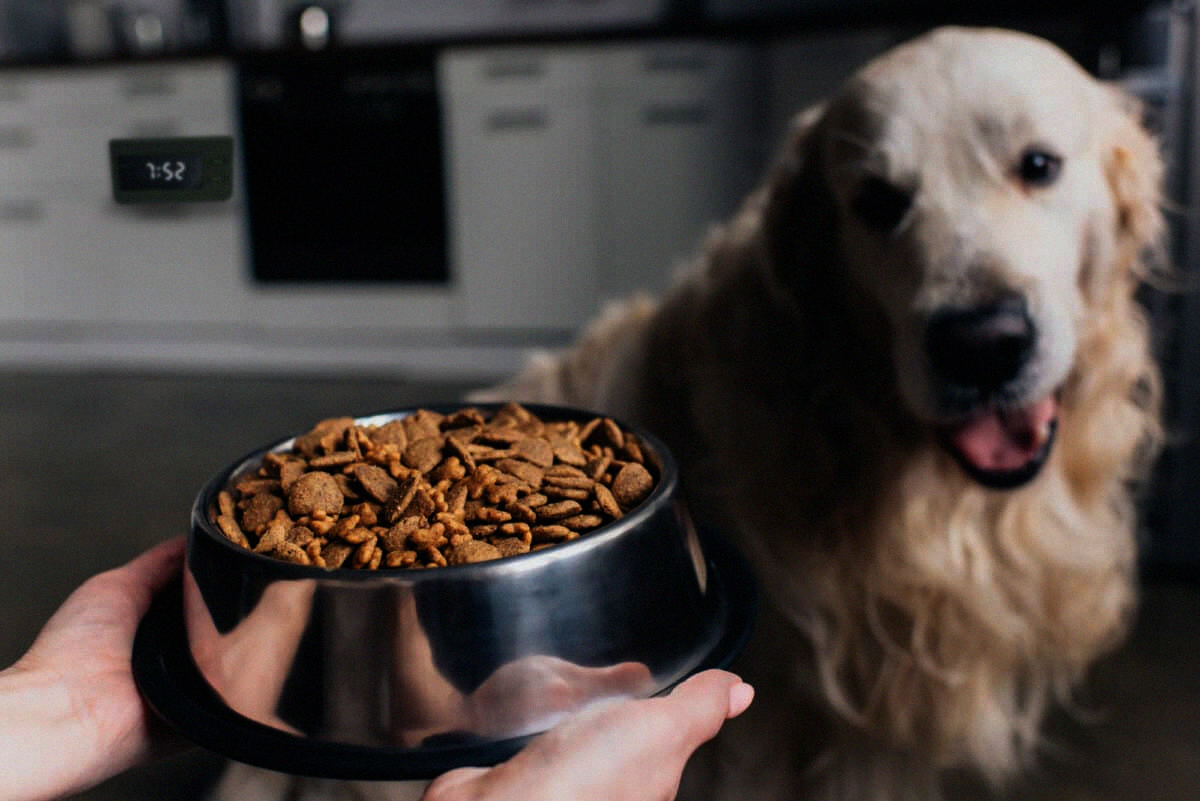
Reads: 7.52
